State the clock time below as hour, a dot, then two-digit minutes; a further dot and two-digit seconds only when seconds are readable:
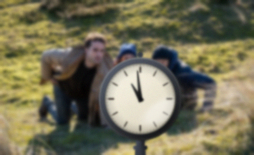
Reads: 10.59
